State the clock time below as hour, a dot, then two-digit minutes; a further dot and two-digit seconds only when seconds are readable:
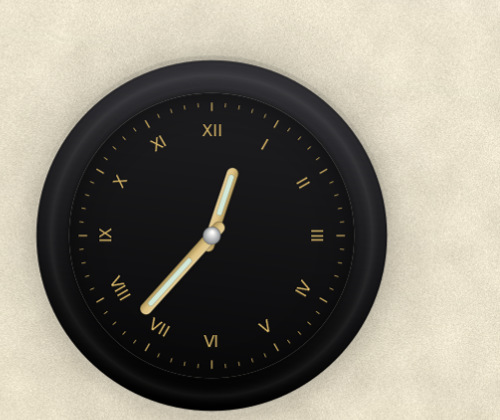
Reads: 12.37
